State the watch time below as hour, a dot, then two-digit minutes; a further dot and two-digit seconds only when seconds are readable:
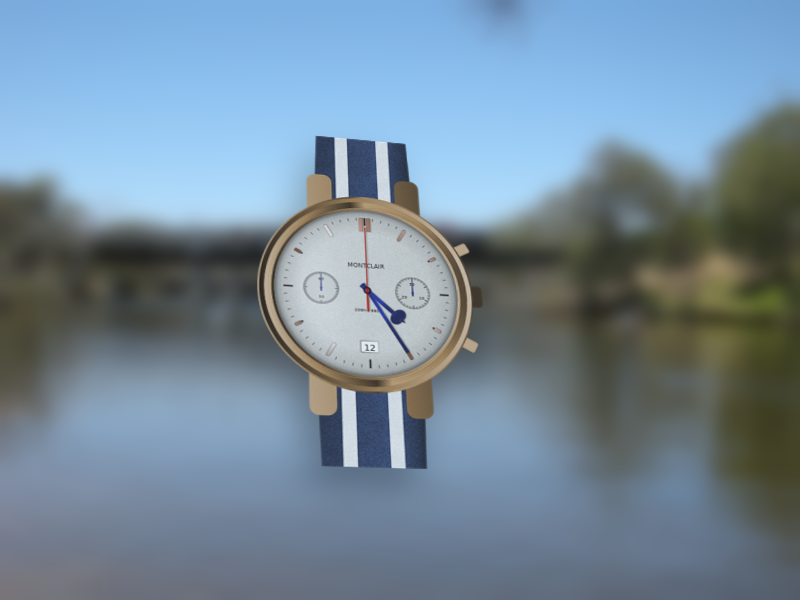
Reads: 4.25
